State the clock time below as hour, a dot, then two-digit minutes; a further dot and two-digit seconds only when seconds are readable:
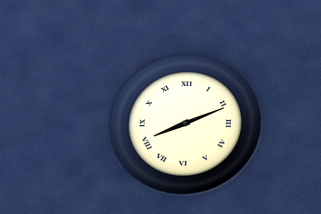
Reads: 8.11
